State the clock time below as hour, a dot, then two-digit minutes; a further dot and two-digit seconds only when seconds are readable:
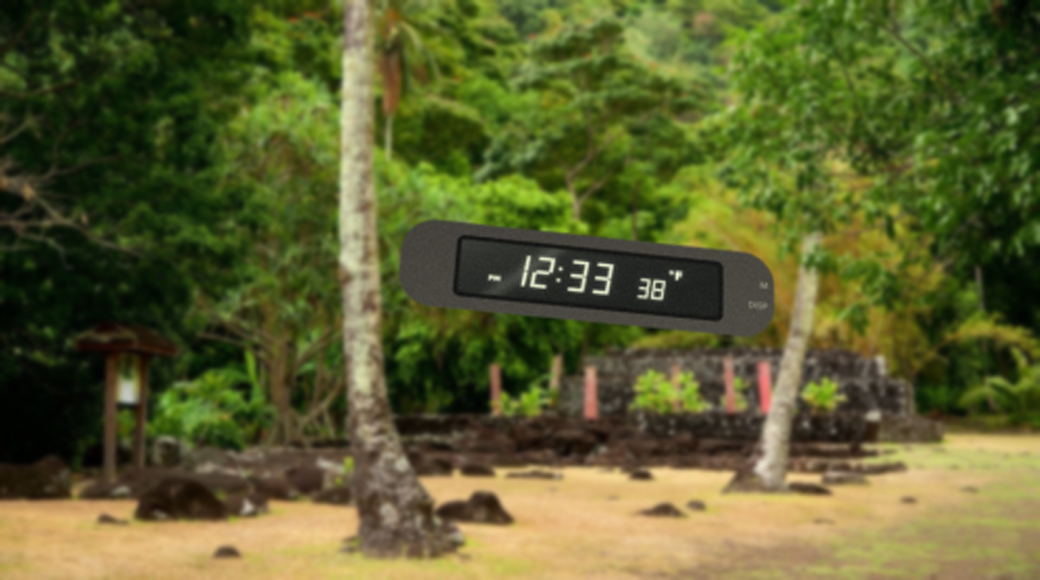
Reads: 12.33
